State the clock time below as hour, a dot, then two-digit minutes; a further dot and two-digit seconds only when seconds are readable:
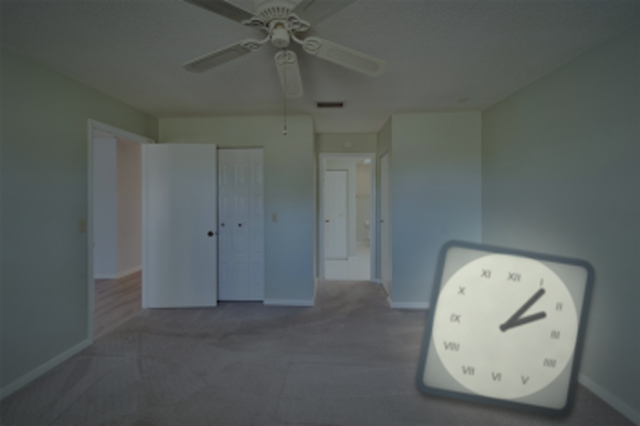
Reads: 2.06
